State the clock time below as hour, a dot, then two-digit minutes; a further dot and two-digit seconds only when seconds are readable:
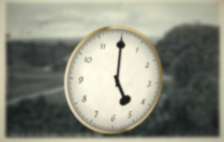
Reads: 5.00
